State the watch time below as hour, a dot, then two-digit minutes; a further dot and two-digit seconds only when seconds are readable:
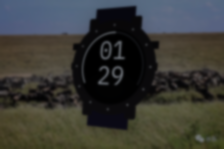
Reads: 1.29
